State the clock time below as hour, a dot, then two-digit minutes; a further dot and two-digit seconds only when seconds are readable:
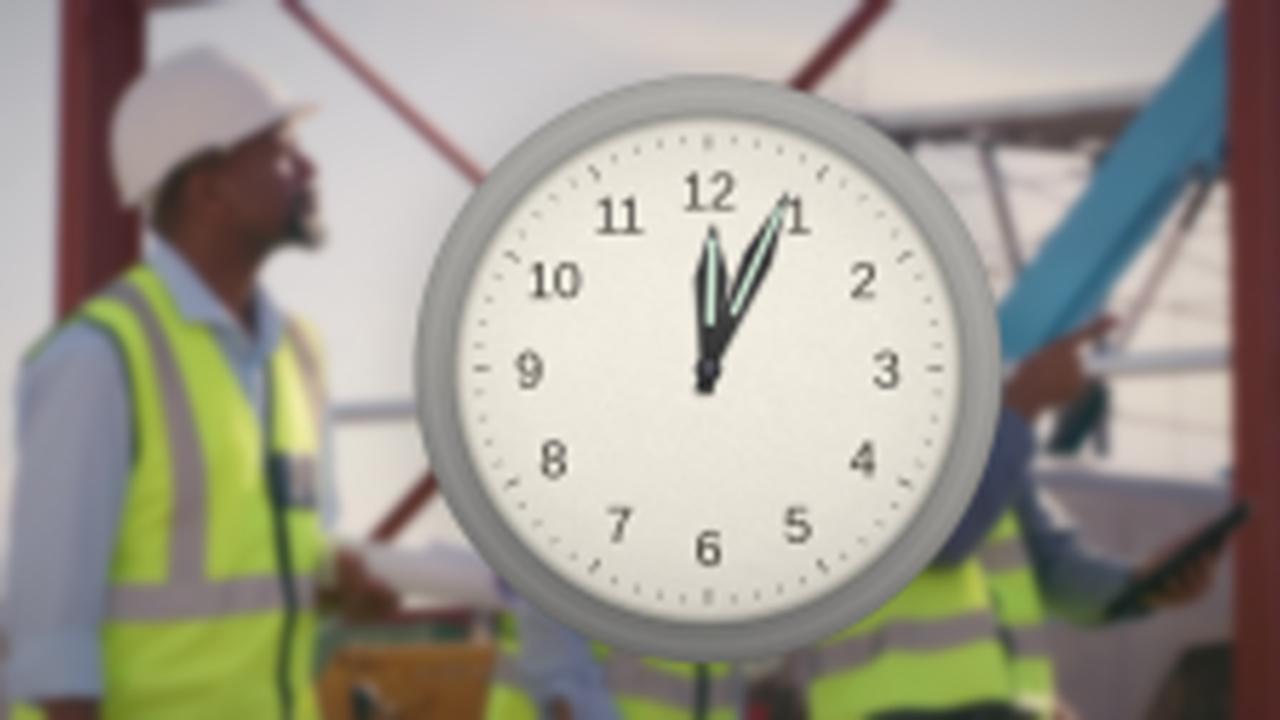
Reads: 12.04
